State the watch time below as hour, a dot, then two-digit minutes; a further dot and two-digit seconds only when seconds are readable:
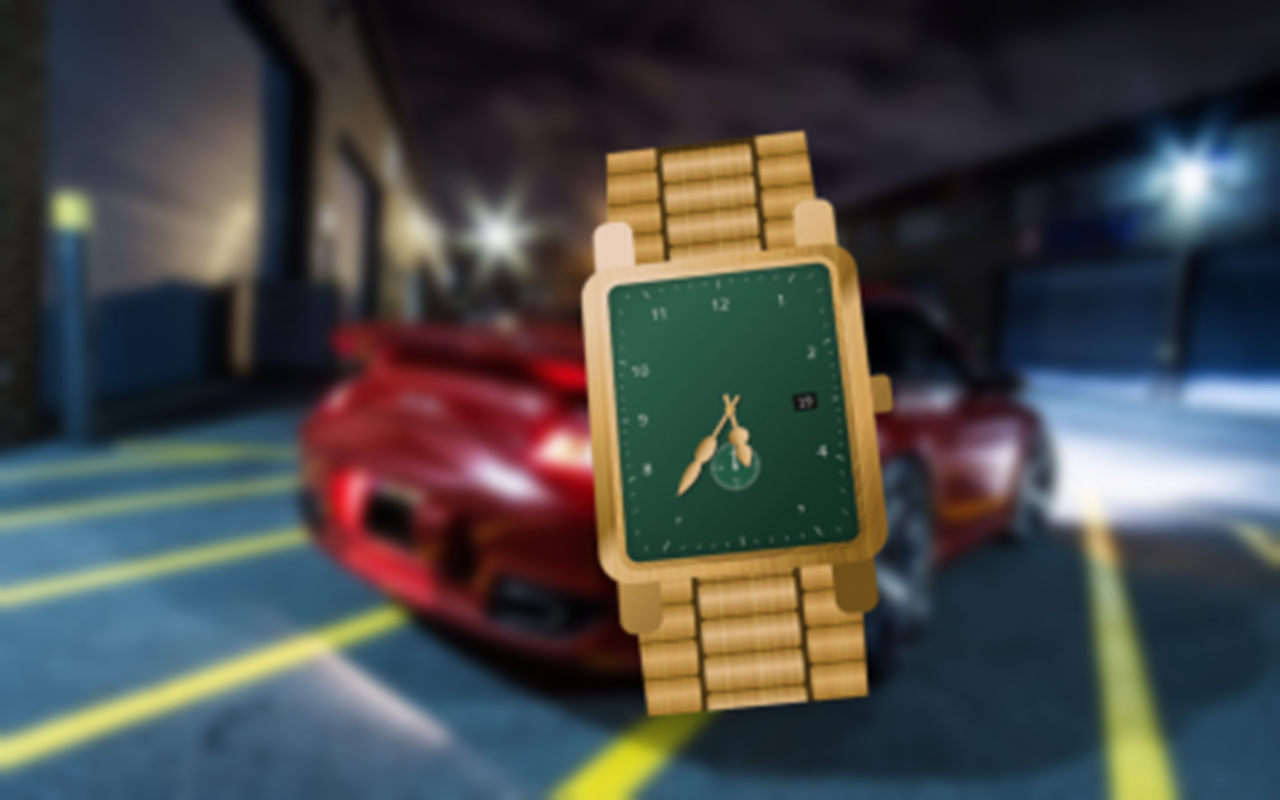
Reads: 5.36
